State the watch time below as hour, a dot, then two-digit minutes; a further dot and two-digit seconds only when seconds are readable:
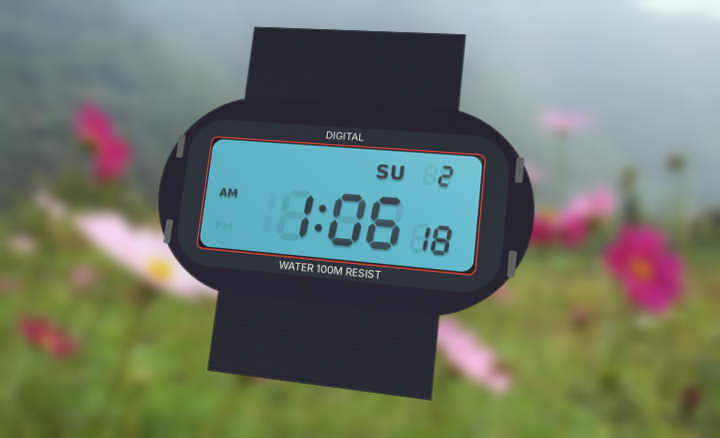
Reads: 1.06.18
